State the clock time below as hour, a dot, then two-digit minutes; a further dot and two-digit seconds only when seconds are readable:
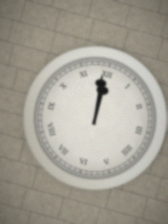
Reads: 11.59
